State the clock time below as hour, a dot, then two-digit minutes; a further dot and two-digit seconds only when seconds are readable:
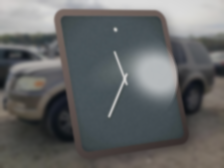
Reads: 11.36
